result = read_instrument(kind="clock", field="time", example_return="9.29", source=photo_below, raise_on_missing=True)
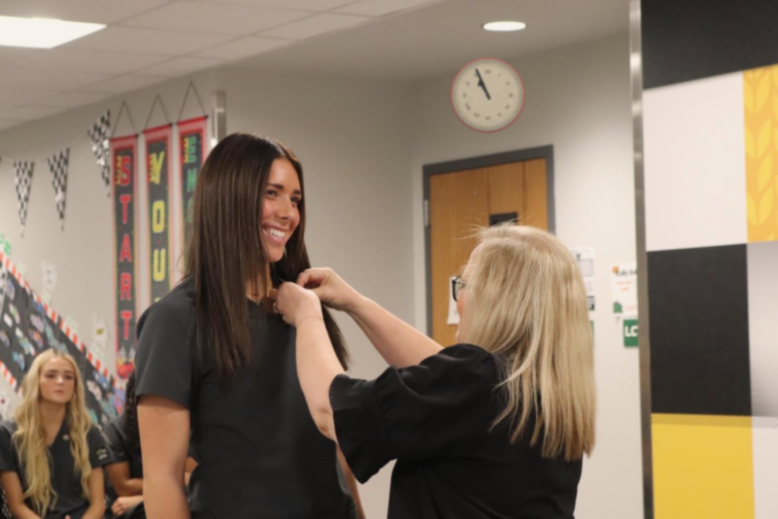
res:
10.56
